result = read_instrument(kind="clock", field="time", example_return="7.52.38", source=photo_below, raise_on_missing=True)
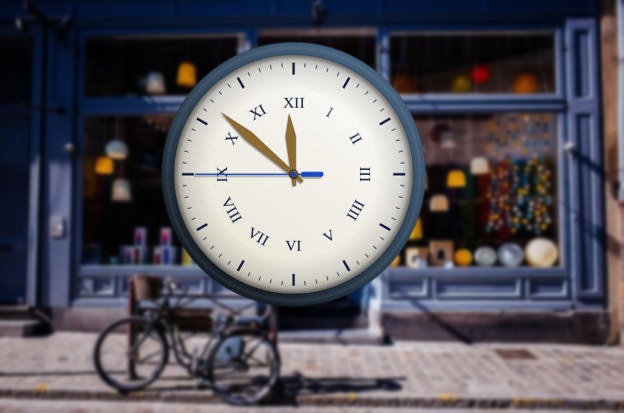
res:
11.51.45
